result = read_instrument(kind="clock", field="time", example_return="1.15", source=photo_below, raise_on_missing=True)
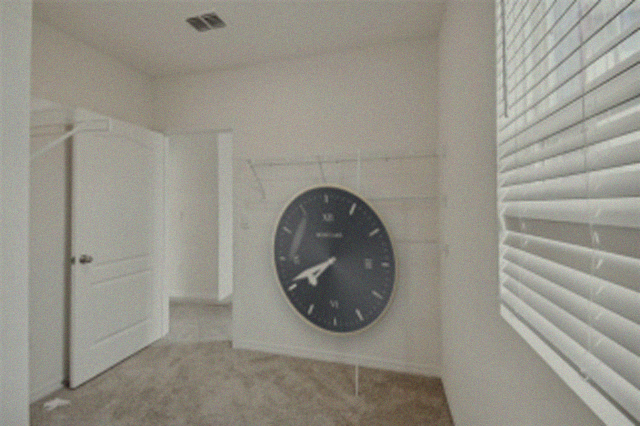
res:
7.41
